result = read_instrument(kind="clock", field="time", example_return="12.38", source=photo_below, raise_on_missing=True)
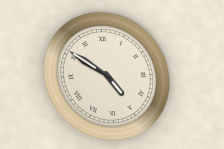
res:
4.51
